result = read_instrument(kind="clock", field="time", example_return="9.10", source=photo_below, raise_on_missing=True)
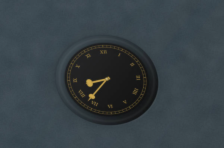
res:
8.37
